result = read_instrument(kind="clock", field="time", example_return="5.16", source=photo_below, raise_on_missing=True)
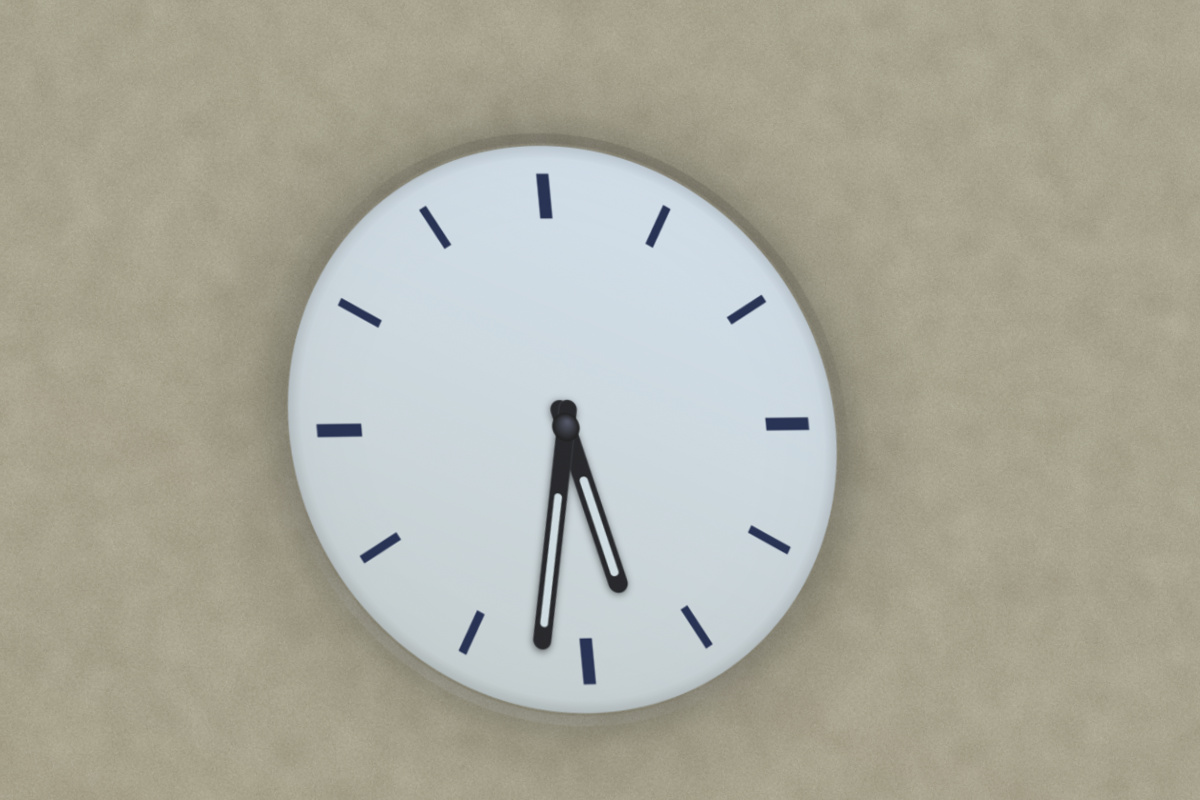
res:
5.32
